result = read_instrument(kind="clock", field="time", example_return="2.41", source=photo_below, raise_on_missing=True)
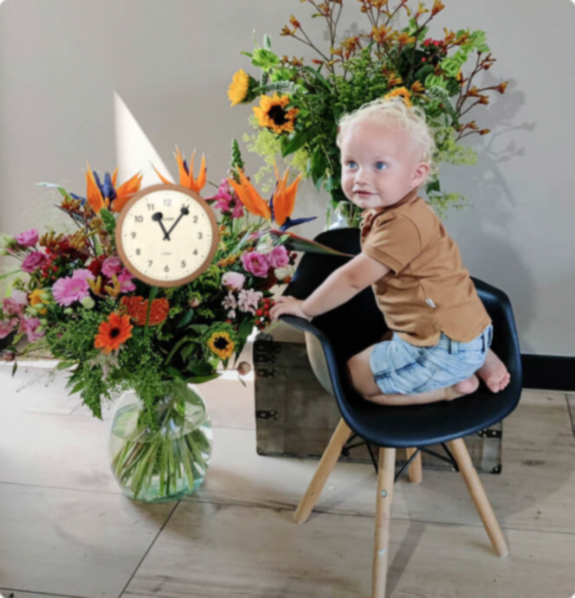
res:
11.06
